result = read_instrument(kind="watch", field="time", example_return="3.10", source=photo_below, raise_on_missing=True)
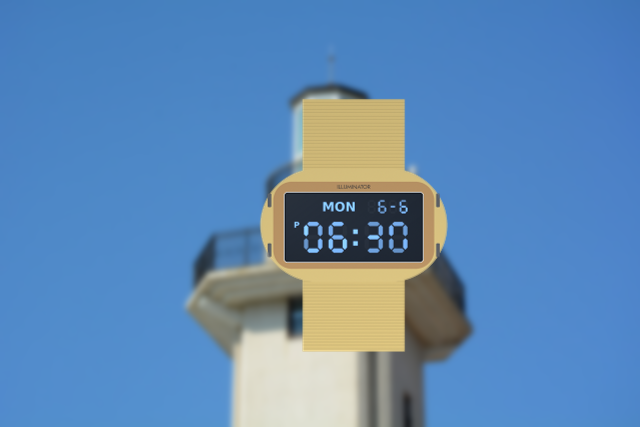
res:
6.30
